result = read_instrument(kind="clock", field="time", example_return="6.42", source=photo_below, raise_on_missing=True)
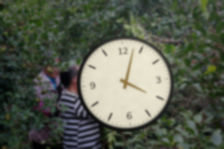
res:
4.03
